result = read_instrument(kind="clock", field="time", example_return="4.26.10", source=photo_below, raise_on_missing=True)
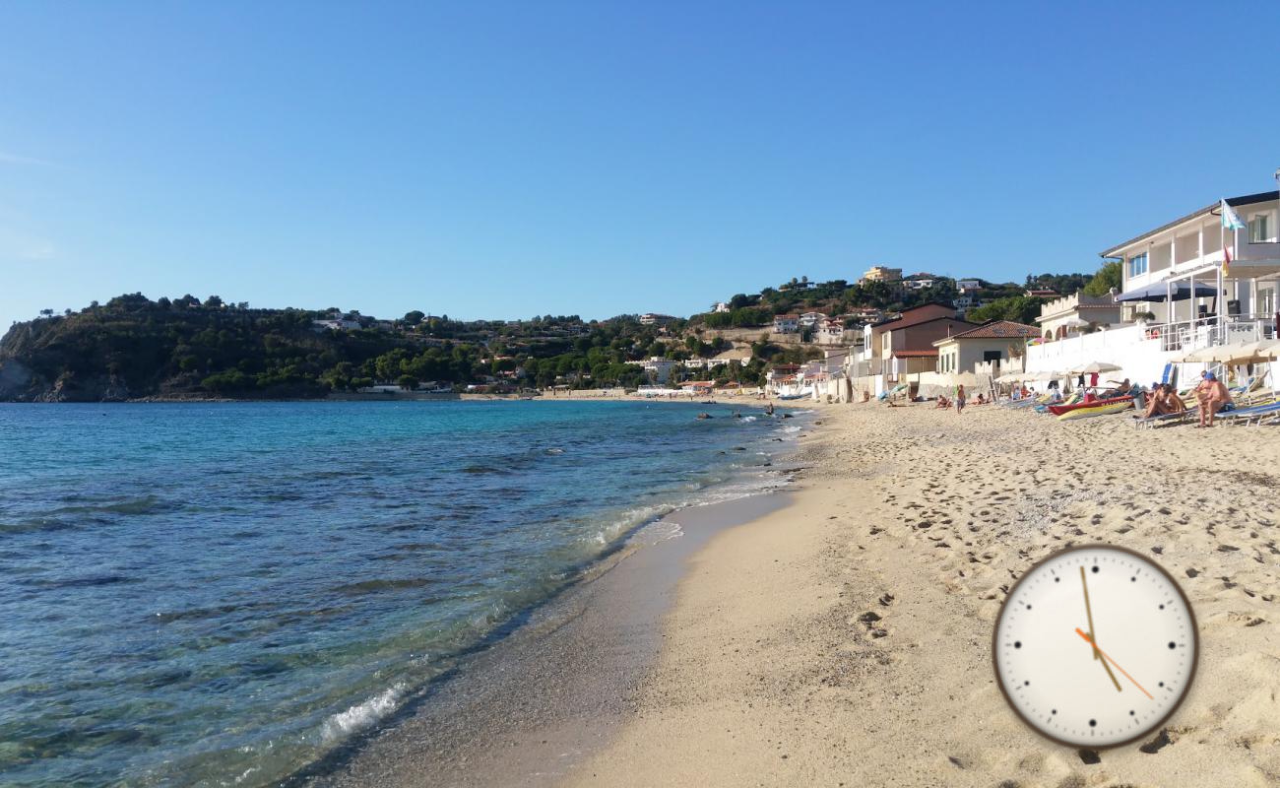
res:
4.58.22
